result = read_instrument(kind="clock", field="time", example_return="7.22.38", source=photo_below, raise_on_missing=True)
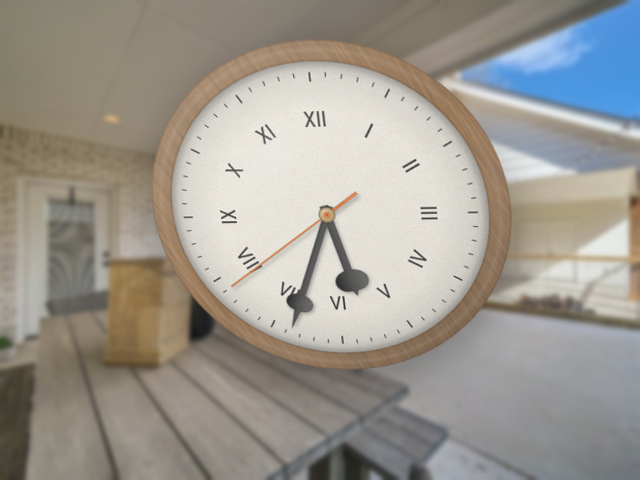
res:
5.33.39
